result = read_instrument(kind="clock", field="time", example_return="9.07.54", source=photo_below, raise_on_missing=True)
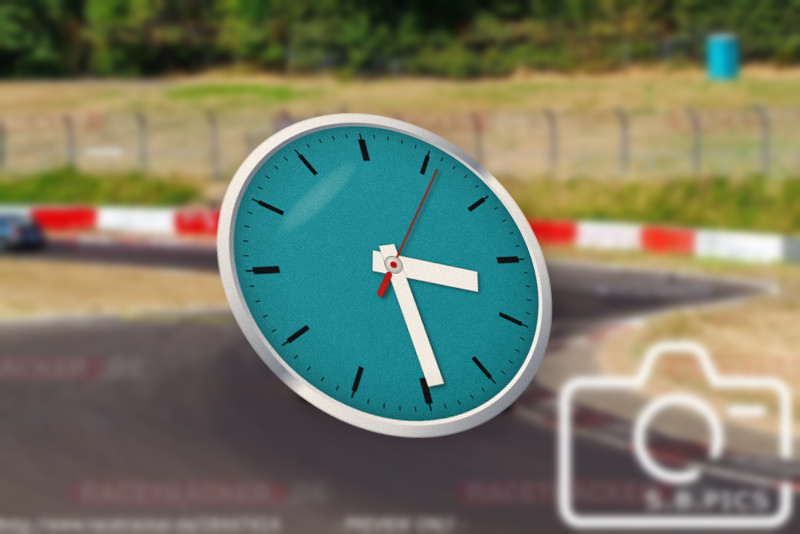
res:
3.29.06
